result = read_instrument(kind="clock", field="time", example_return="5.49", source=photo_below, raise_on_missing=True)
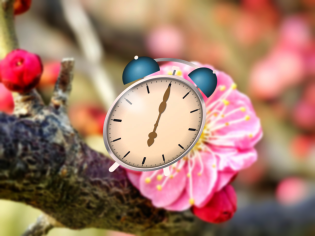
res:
6.00
